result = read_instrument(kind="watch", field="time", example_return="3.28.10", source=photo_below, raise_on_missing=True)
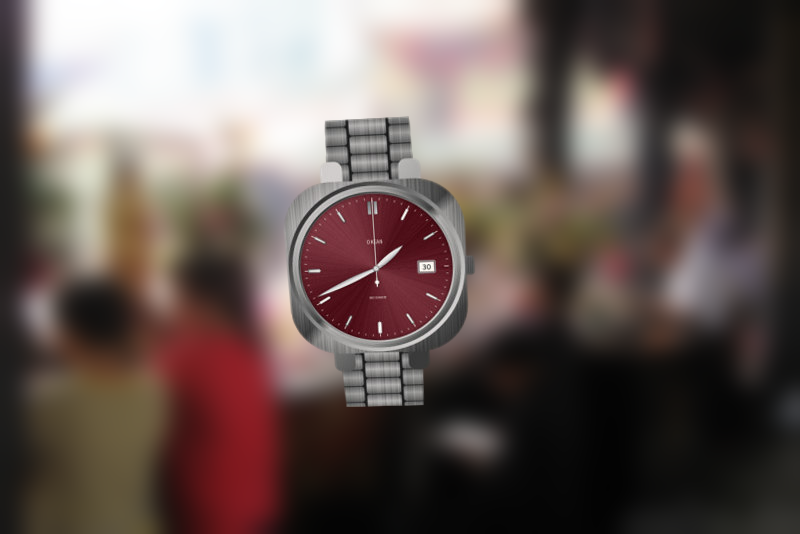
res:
1.41.00
